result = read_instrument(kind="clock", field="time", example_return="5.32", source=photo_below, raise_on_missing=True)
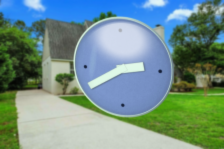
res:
2.40
